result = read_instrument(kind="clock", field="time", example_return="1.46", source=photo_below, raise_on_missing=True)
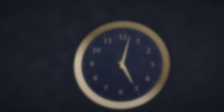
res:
5.02
